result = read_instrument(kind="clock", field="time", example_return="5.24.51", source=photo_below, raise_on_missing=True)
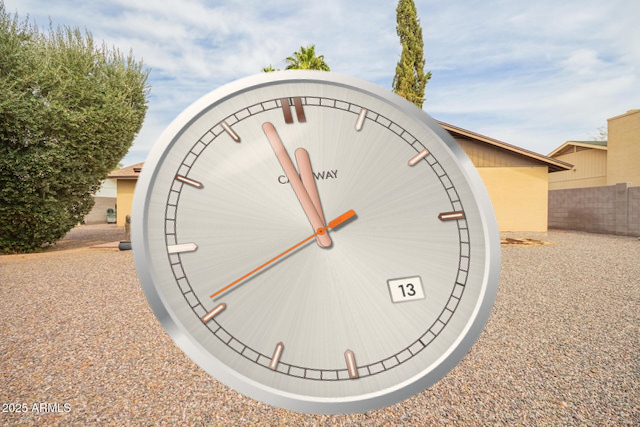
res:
11.57.41
